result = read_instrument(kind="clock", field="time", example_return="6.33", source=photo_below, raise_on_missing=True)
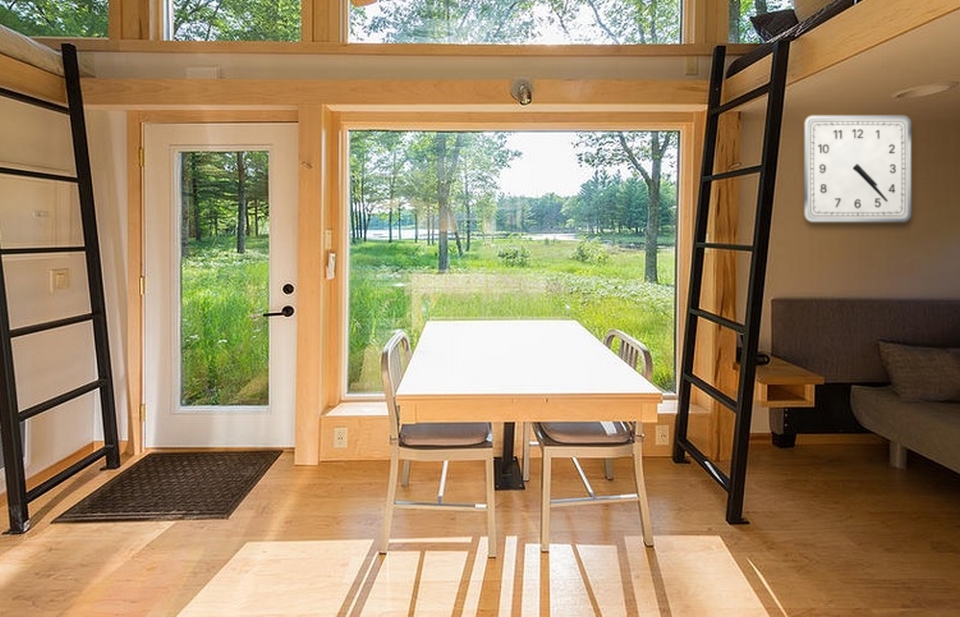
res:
4.23
